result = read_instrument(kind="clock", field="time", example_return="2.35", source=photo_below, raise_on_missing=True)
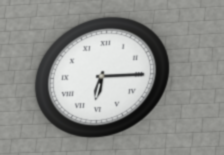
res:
6.15
